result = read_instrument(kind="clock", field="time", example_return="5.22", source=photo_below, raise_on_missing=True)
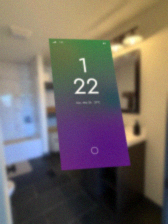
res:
1.22
